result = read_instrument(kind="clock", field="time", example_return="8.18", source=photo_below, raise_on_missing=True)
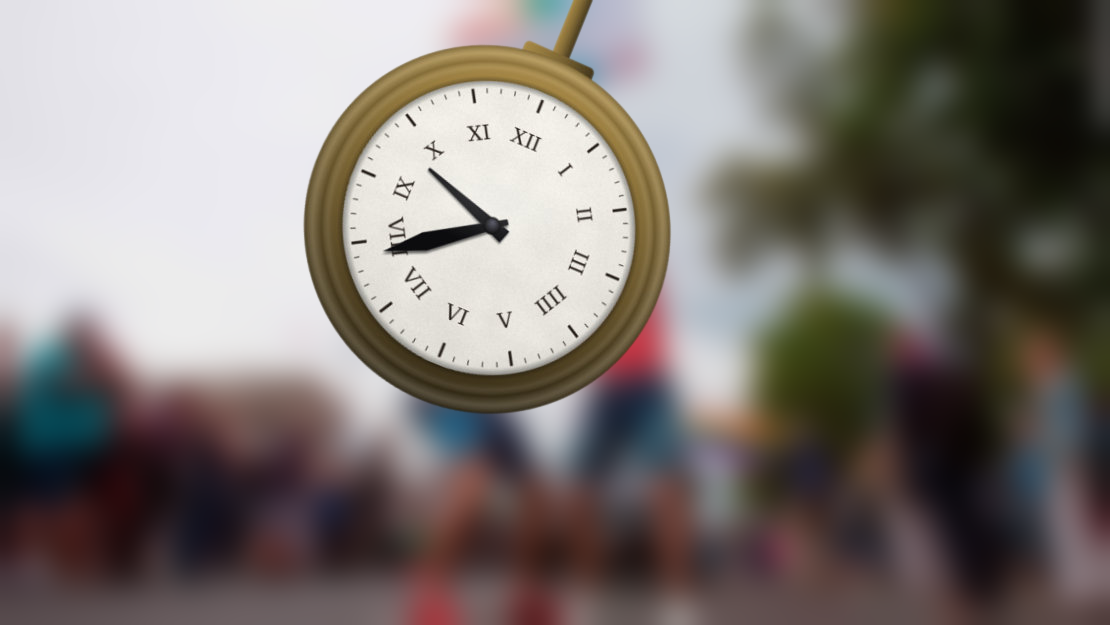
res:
9.39
